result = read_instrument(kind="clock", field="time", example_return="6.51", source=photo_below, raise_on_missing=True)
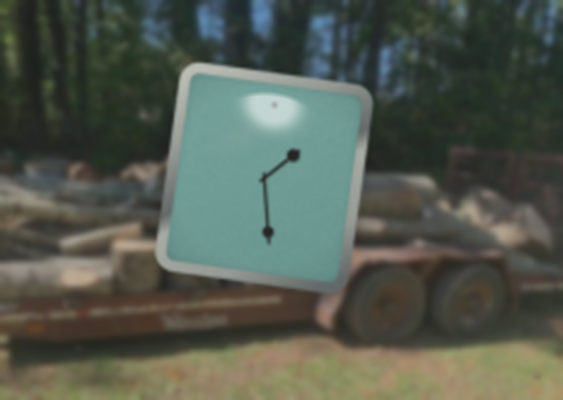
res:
1.28
